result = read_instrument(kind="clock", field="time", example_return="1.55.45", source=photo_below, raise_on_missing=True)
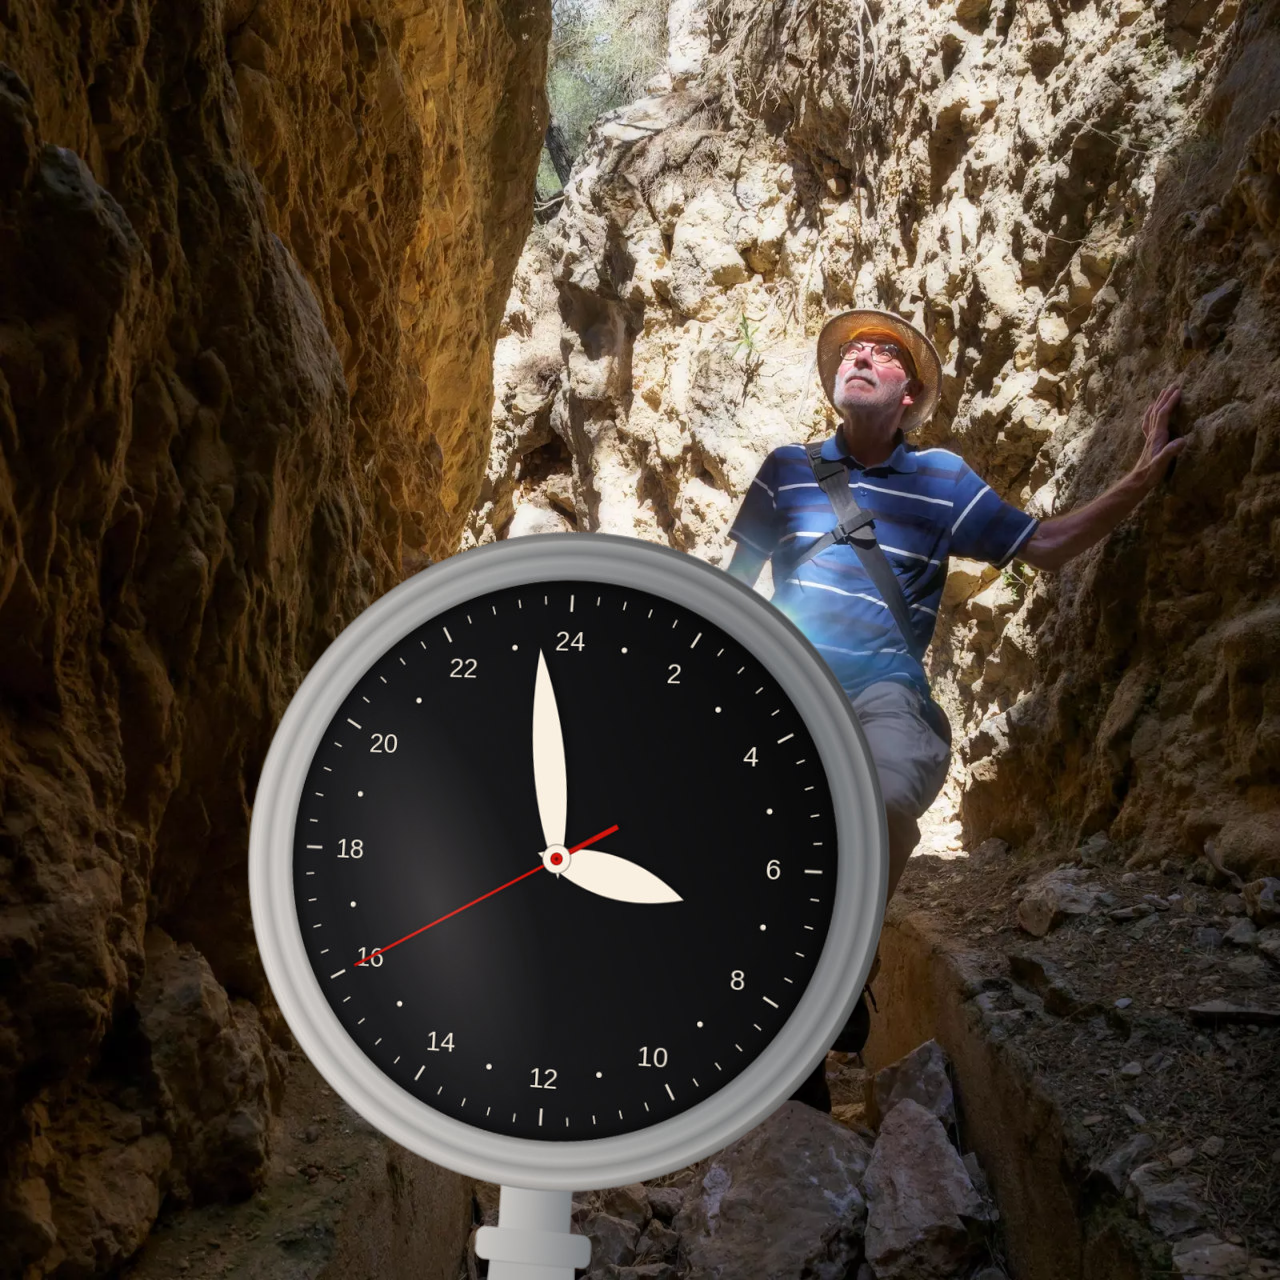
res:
6.58.40
